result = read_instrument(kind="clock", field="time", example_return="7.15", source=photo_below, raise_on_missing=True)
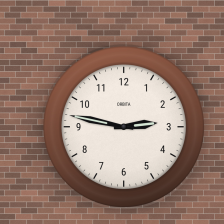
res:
2.47
